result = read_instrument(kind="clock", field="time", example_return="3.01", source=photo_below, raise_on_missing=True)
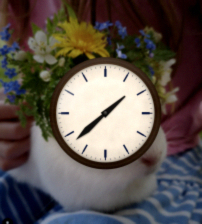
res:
1.38
